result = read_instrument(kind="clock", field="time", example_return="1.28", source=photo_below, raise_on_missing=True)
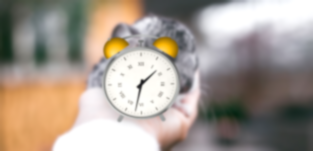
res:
1.32
